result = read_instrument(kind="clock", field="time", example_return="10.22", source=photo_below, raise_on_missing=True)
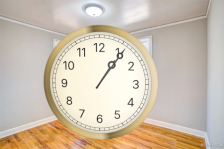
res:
1.06
